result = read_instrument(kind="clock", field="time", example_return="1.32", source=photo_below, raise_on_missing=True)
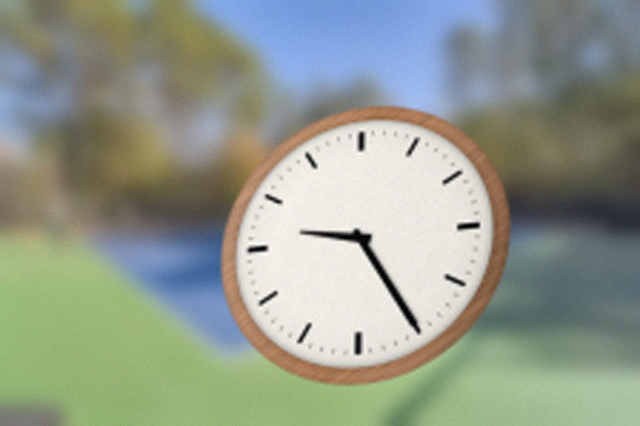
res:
9.25
